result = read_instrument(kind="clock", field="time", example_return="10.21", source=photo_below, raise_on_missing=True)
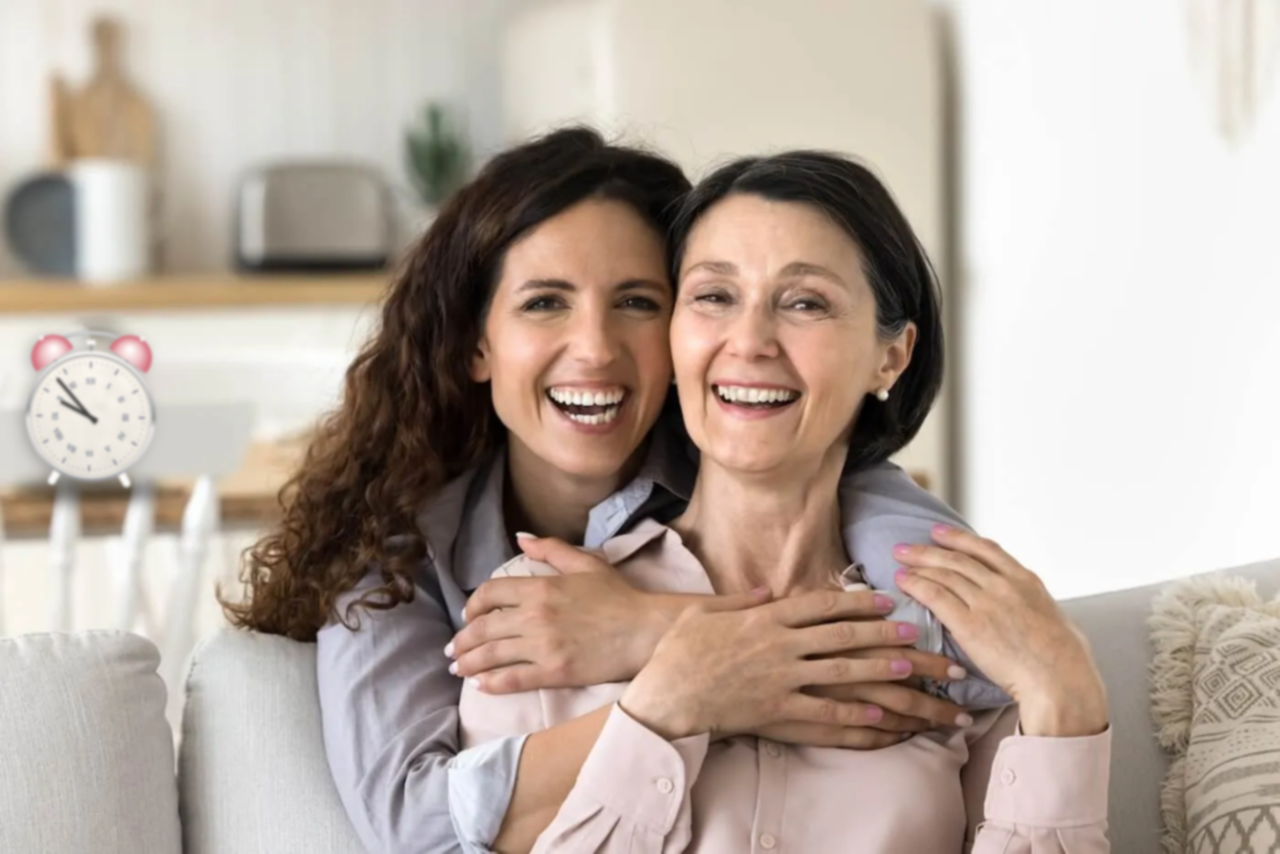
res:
9.53
